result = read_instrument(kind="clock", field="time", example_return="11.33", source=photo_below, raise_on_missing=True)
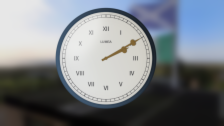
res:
2.10
